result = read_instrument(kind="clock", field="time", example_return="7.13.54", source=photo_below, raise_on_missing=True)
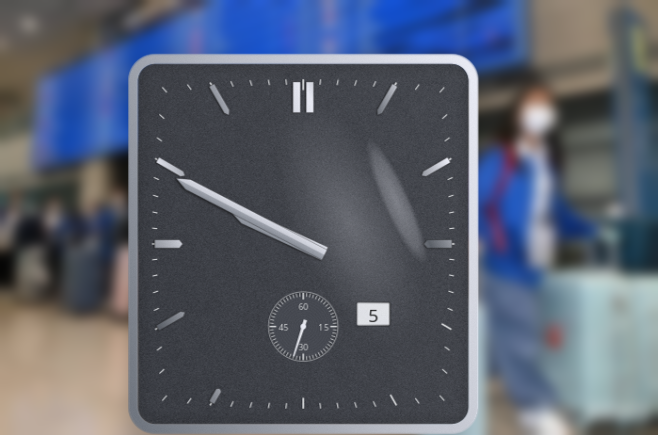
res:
9.49.33
